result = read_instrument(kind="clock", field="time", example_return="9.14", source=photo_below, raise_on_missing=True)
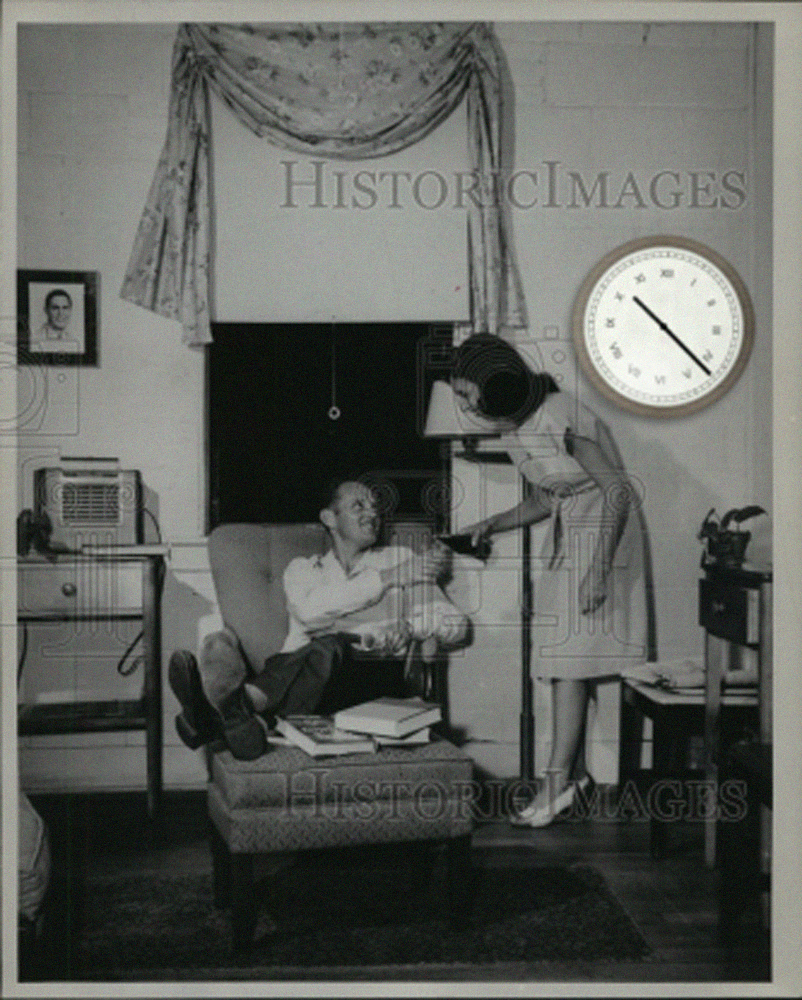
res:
10.22
